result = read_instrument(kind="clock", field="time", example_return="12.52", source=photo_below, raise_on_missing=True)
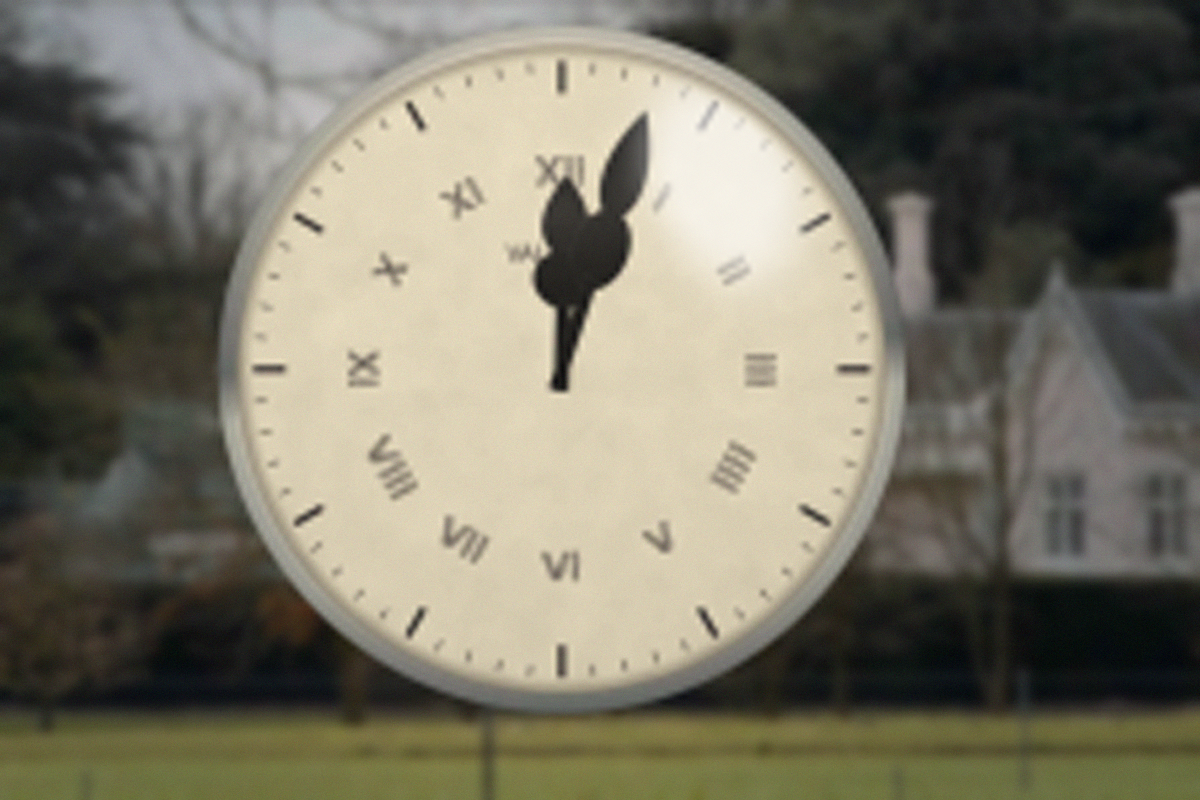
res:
12.03
